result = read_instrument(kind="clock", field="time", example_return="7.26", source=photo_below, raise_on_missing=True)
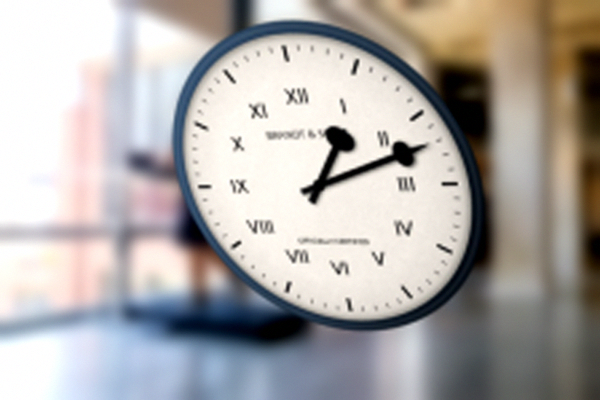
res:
1.12
